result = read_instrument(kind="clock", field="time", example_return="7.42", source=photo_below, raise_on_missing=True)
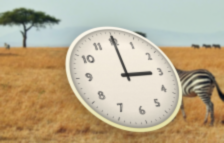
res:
3.00
